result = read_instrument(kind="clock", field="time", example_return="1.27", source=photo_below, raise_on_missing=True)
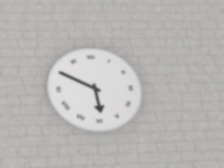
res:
5.50
